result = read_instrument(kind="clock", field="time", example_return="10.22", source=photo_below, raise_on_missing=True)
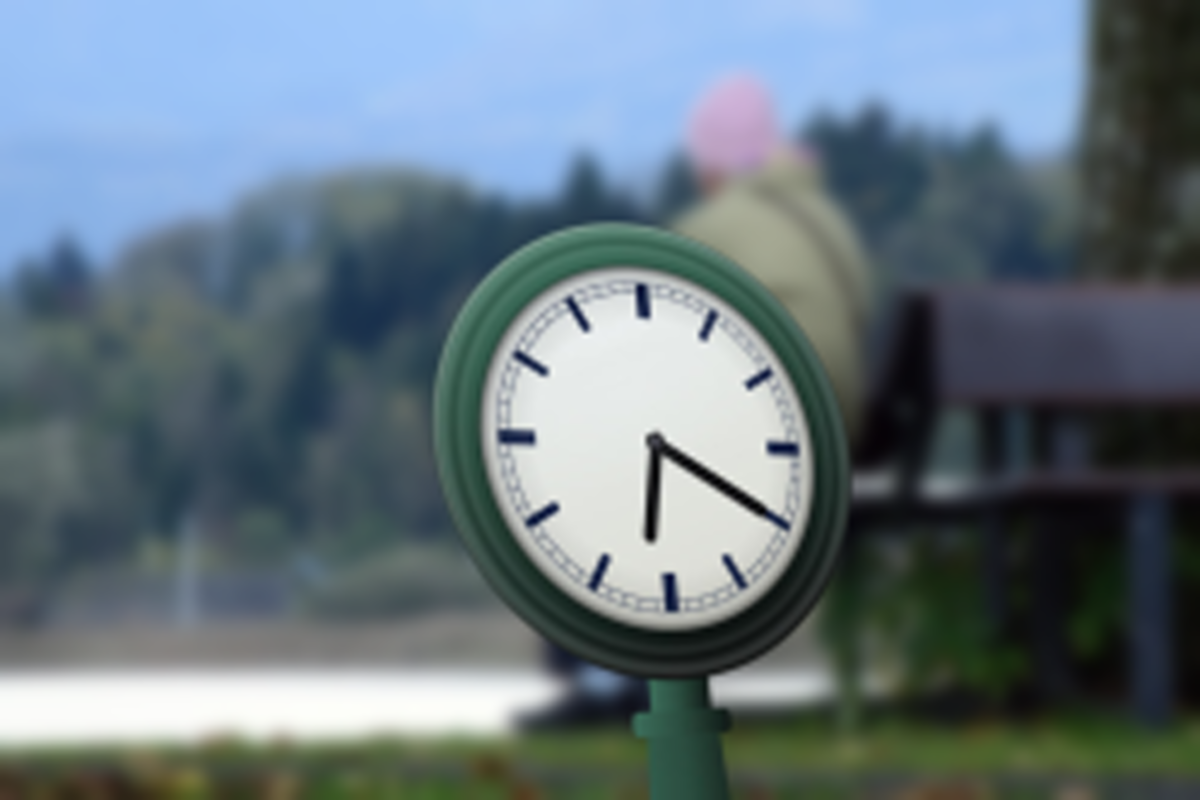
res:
6.20
